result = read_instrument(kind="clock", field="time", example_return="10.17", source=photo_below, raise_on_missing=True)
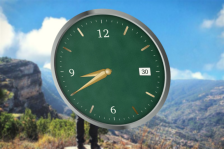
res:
8.40
